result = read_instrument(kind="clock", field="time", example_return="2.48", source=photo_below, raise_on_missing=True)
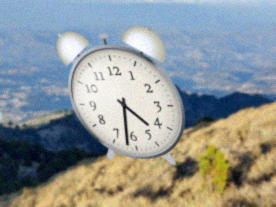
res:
4.32
